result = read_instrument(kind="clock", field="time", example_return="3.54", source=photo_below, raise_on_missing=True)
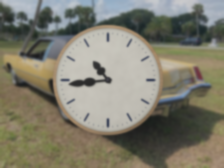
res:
10.44
